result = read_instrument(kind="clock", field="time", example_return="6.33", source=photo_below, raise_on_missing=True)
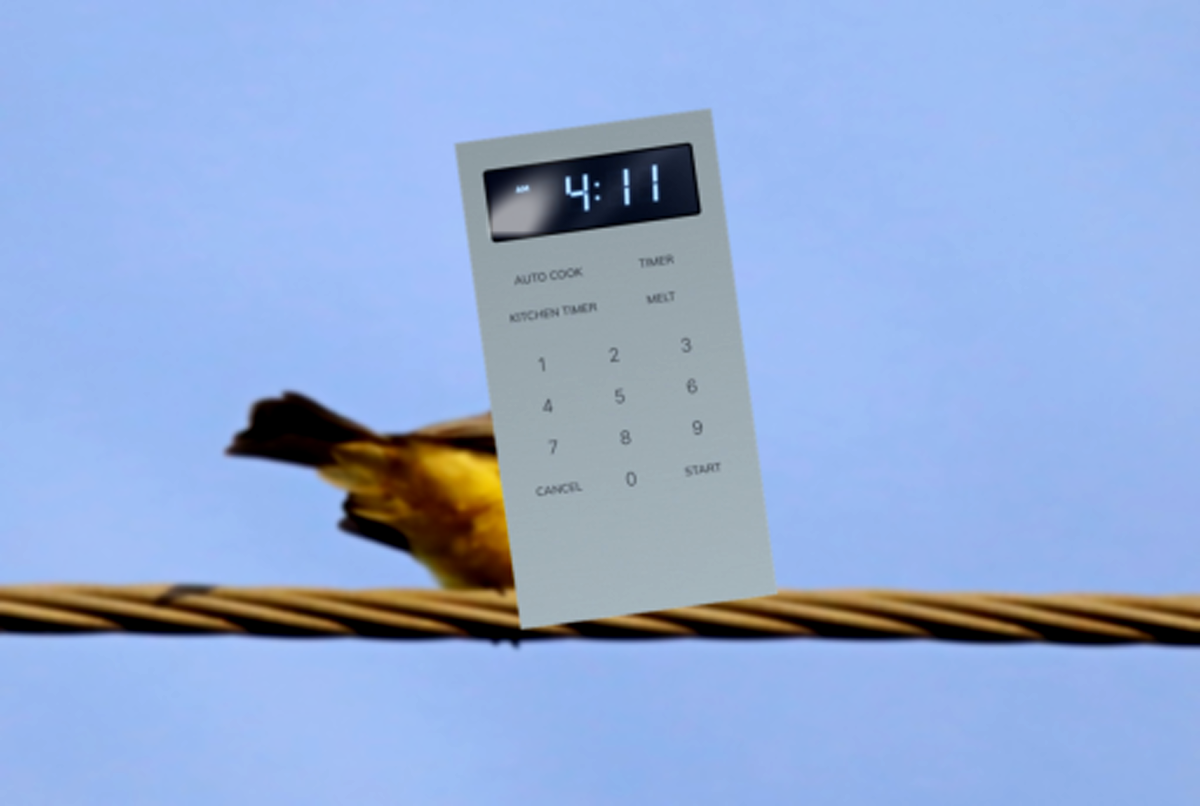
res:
4.11
